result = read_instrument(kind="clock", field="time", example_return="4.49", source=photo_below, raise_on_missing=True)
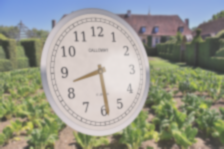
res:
8.29
